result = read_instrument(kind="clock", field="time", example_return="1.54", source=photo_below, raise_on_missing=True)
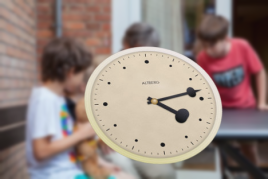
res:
4.13
